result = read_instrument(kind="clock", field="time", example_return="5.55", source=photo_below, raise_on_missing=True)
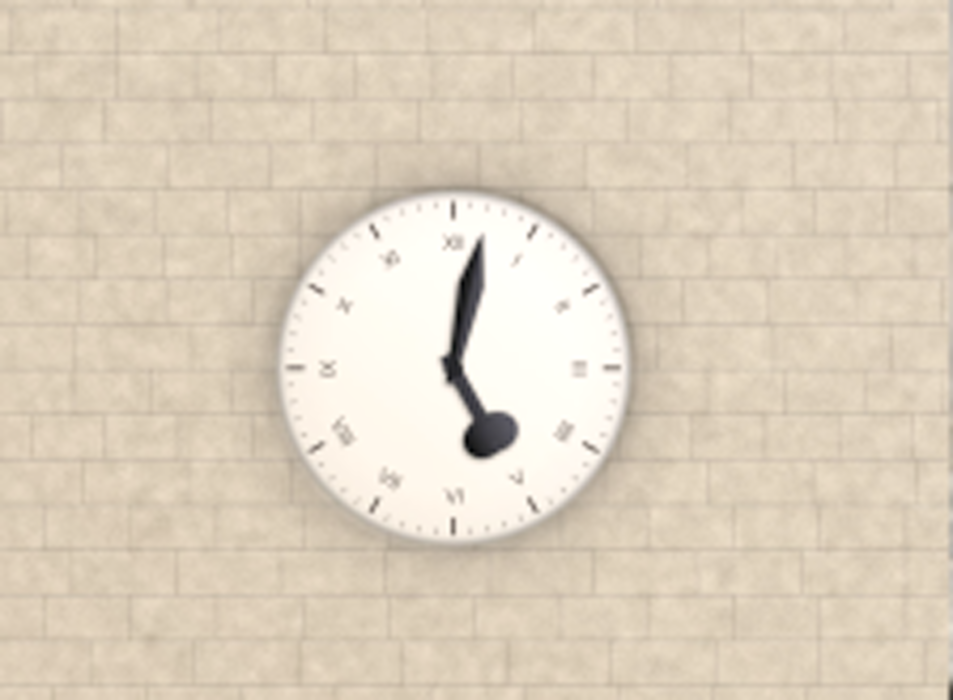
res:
5.02
